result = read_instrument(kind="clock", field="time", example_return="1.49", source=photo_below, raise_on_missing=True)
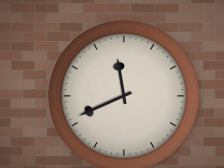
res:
11.41
